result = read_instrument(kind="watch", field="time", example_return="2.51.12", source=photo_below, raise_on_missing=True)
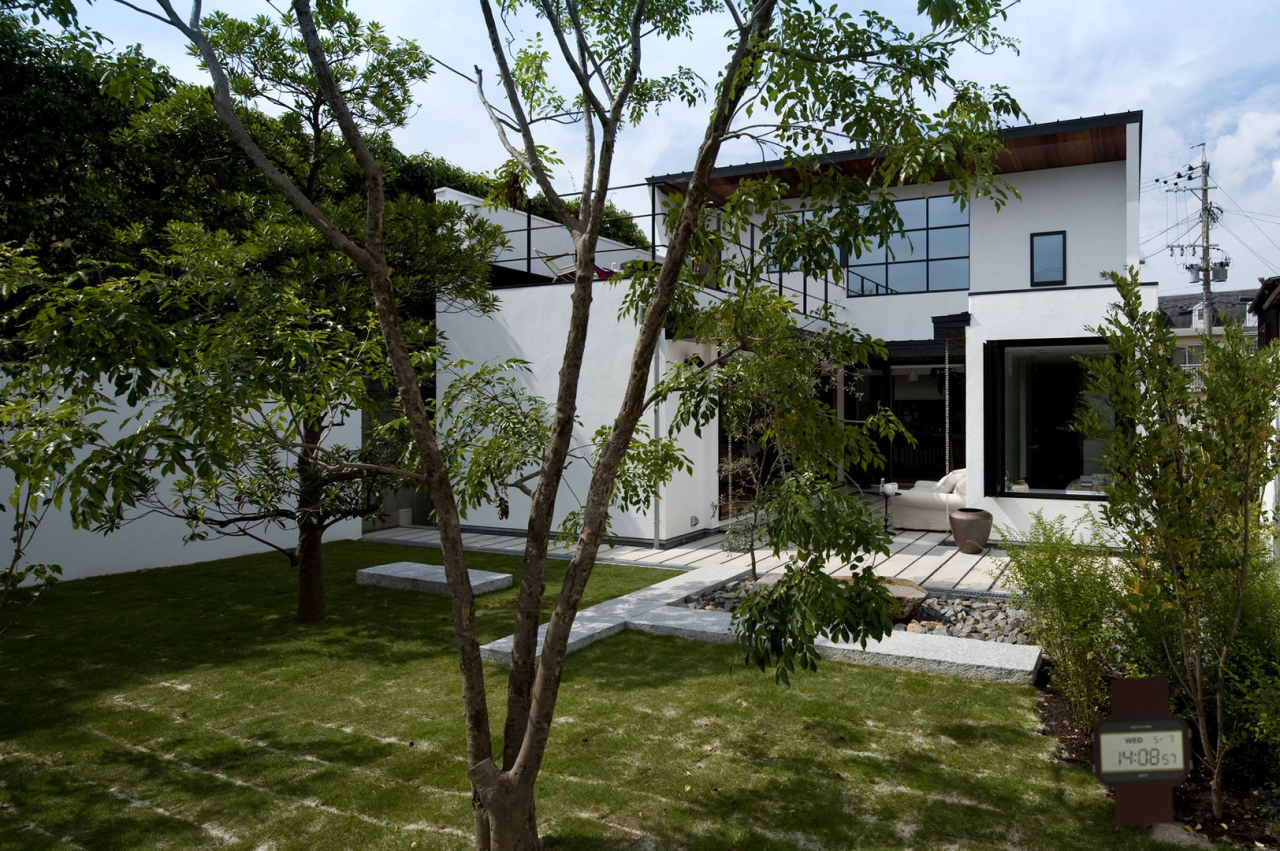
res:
14.08.57
